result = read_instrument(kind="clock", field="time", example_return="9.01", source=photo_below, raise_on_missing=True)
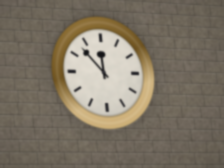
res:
11.53
